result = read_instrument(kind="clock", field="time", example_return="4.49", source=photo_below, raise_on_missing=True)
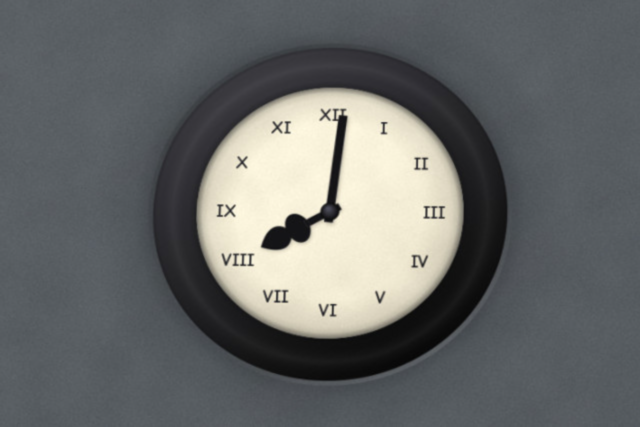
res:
8.01
